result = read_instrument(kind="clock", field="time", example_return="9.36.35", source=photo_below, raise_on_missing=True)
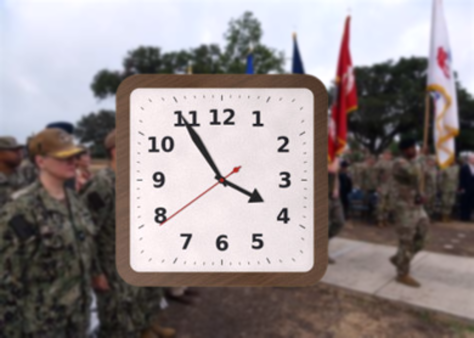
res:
3.54.39
